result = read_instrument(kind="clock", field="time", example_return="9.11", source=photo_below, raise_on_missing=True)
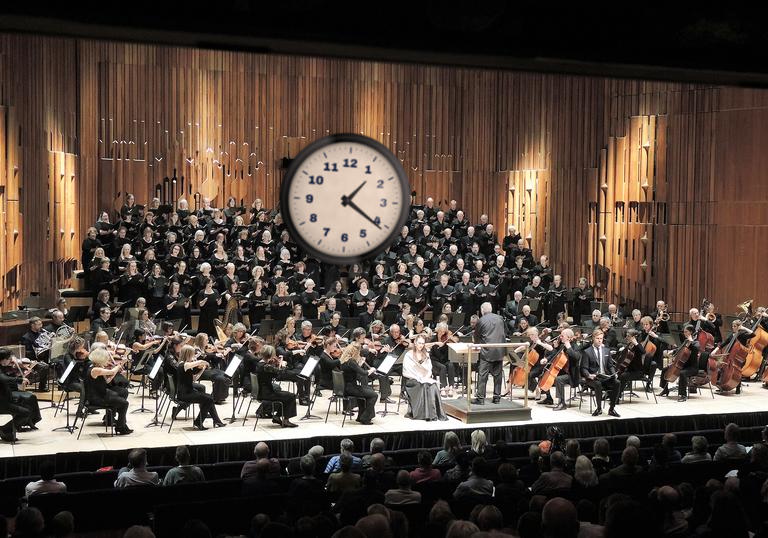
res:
1.21
